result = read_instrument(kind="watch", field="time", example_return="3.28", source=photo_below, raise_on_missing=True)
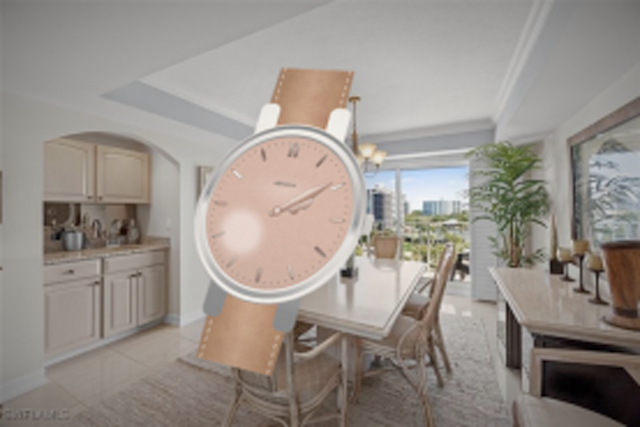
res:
2.09
